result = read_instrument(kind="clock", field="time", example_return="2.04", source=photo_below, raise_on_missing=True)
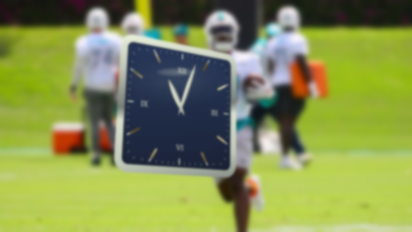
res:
11.03
